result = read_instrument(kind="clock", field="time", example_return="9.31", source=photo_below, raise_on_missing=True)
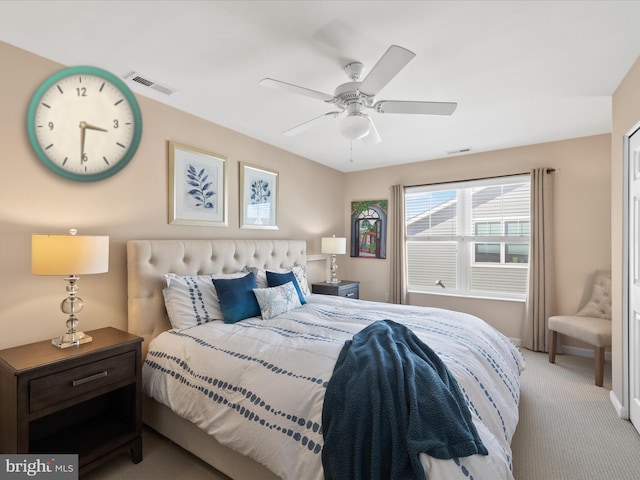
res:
3.31
